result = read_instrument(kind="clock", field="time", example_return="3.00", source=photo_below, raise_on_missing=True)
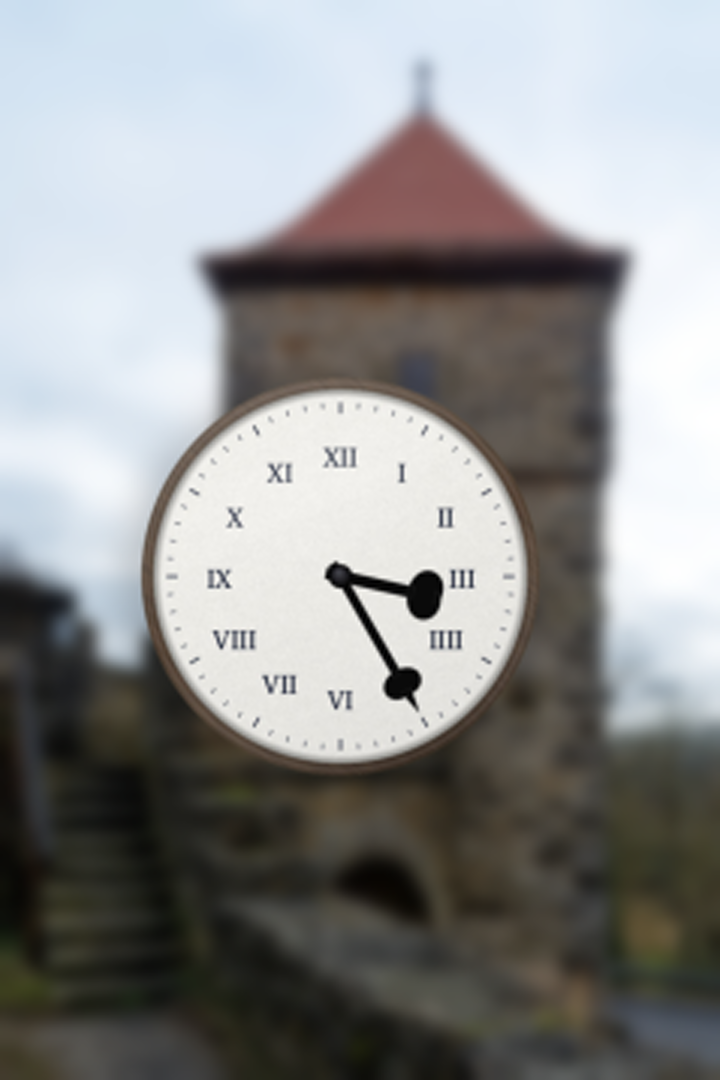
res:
3.25
